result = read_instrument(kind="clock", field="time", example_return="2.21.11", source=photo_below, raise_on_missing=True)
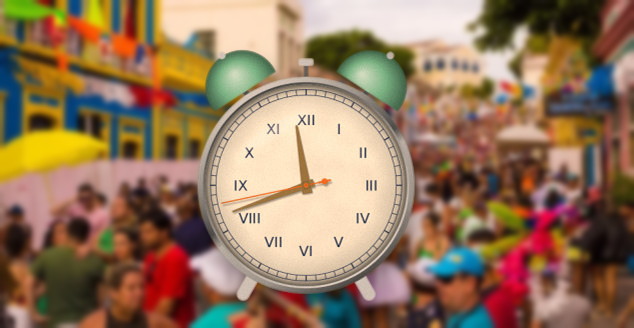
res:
11.41.43
